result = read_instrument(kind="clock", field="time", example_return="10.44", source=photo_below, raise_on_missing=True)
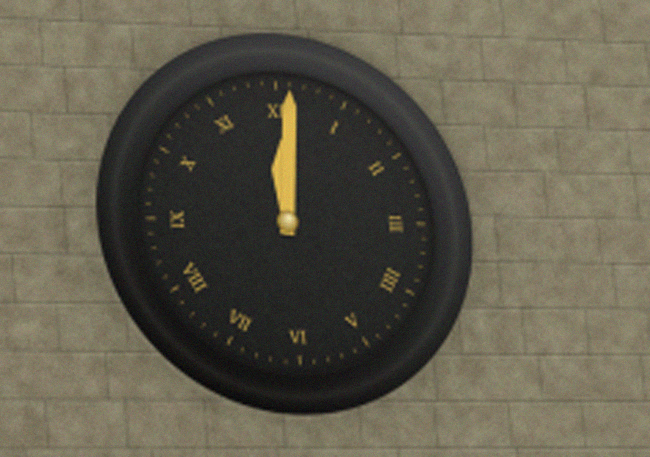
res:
12.01
